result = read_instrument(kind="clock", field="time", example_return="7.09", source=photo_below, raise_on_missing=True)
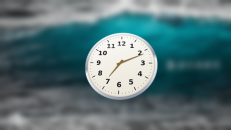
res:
7.11
